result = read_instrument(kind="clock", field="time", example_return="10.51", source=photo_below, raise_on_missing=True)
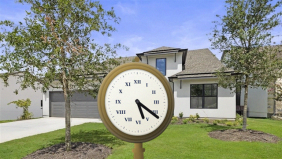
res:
5.21
